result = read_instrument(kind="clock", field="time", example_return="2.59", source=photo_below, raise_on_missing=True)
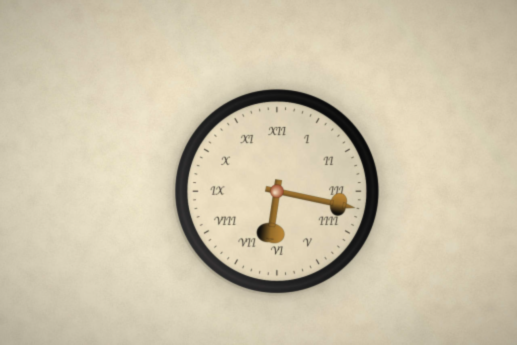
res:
6.17
